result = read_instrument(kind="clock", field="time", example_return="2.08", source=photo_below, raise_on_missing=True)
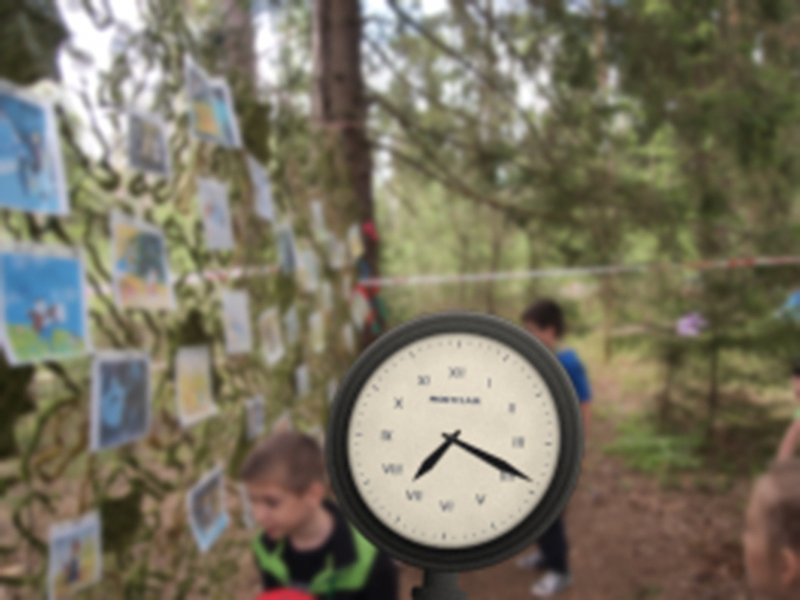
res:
7.19
